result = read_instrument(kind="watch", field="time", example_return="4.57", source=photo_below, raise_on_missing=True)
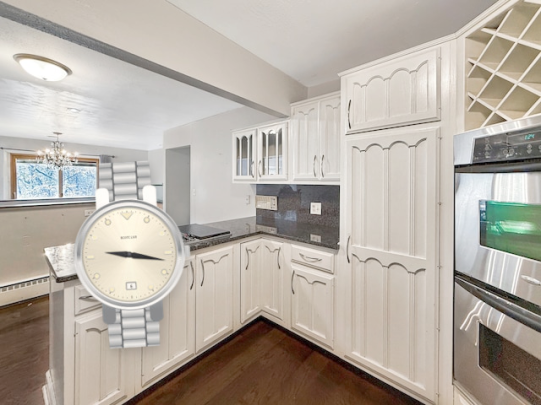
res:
9.17
